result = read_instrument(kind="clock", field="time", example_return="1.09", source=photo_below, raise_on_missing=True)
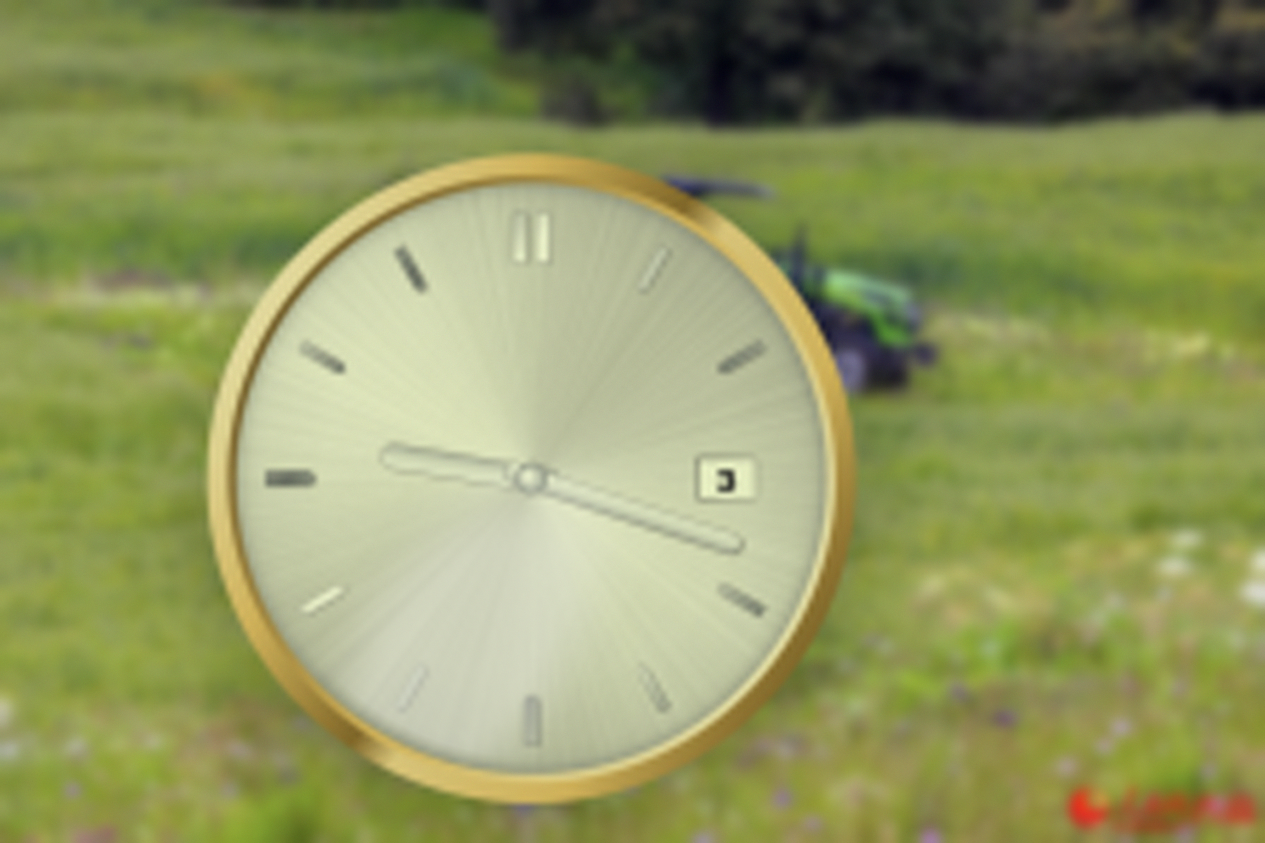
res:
9.18
